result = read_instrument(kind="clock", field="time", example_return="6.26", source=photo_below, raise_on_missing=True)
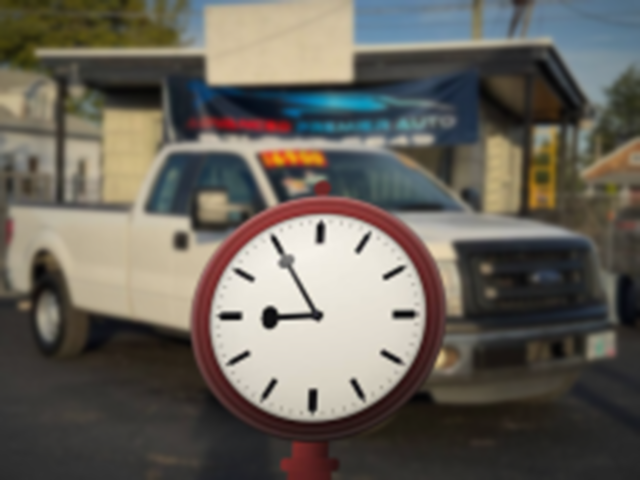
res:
8.55
